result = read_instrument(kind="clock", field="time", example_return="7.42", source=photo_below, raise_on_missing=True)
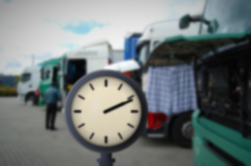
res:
2.11
